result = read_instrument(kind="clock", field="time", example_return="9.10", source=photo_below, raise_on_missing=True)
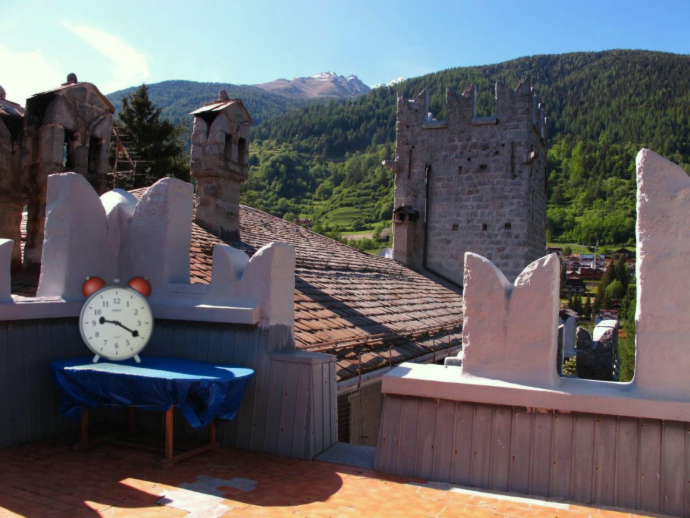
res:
9.20
